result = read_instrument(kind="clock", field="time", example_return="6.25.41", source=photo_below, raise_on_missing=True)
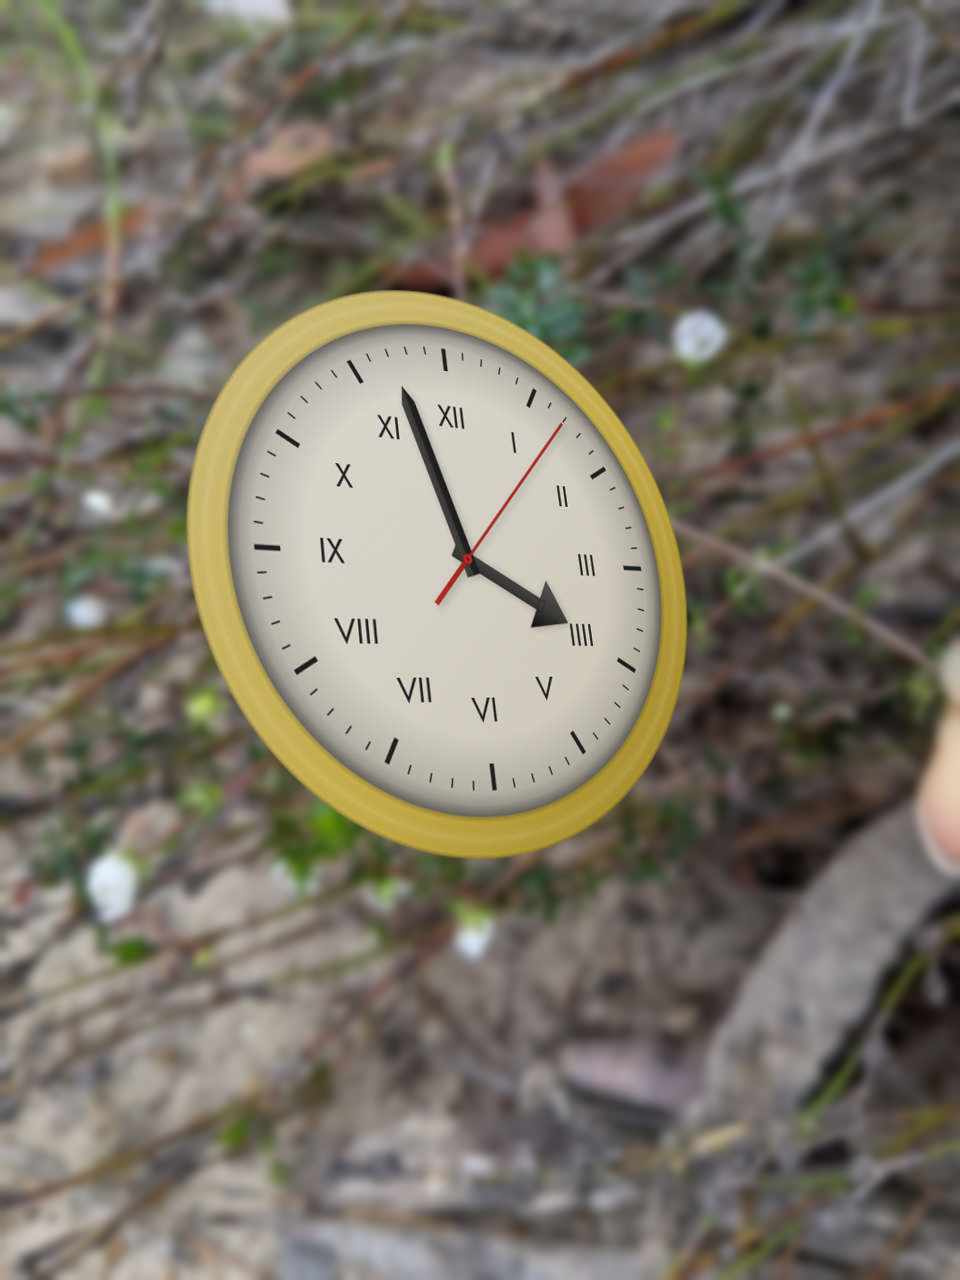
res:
3.57.07
